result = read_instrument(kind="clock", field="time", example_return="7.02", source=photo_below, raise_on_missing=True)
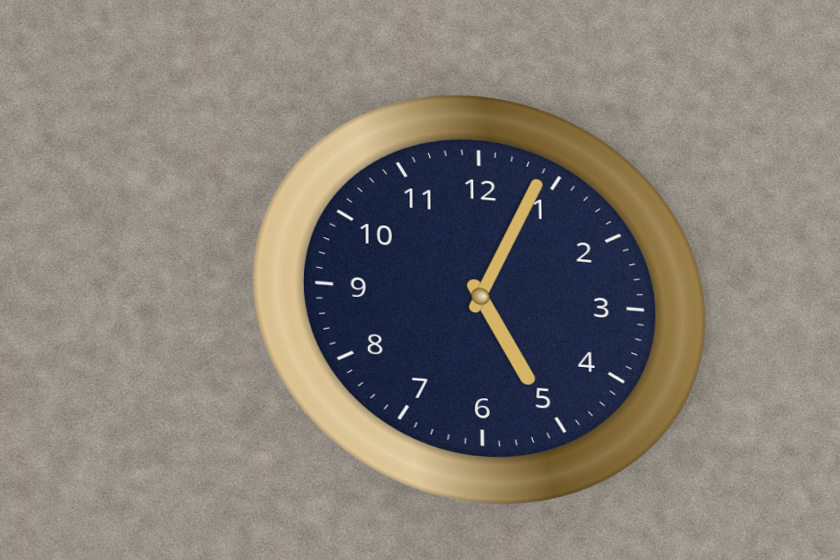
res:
5.04
